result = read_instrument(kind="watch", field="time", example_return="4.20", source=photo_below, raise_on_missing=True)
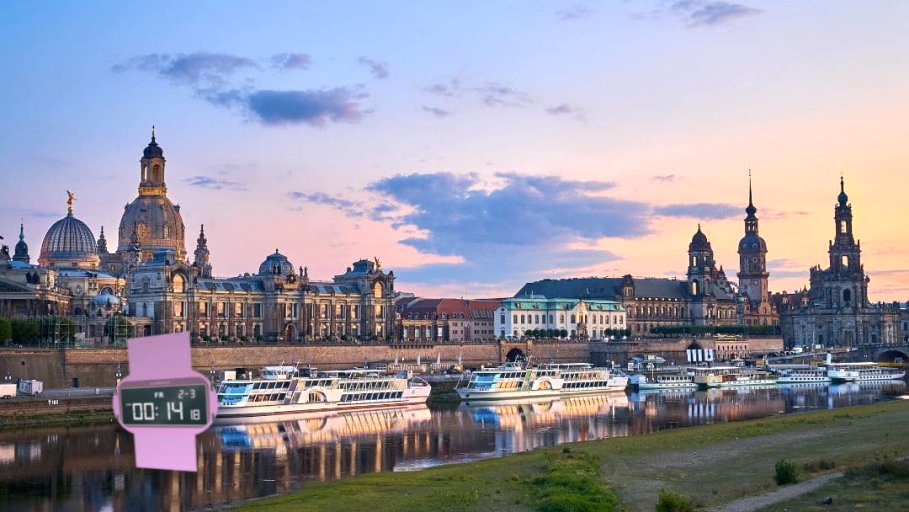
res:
0.14
